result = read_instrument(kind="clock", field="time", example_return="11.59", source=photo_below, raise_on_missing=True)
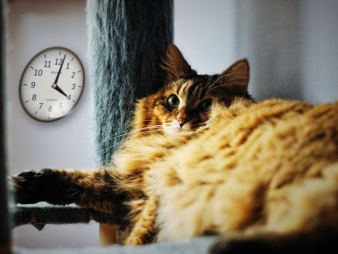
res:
4.02
